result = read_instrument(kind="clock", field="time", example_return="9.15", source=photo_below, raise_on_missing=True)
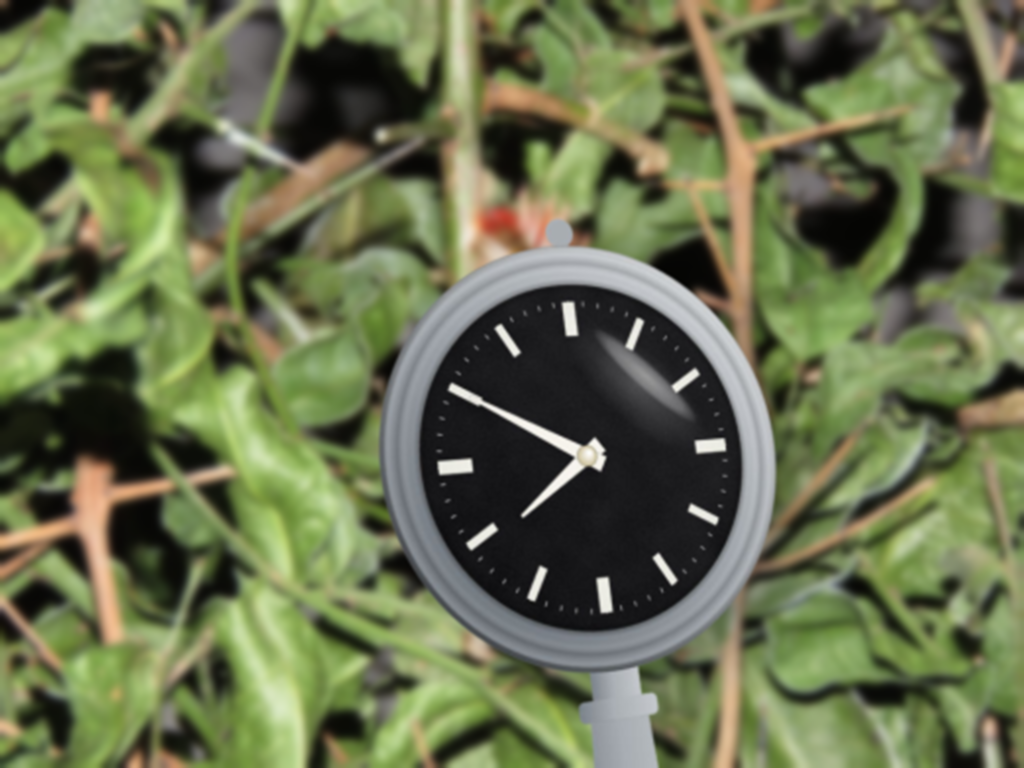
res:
7.50
